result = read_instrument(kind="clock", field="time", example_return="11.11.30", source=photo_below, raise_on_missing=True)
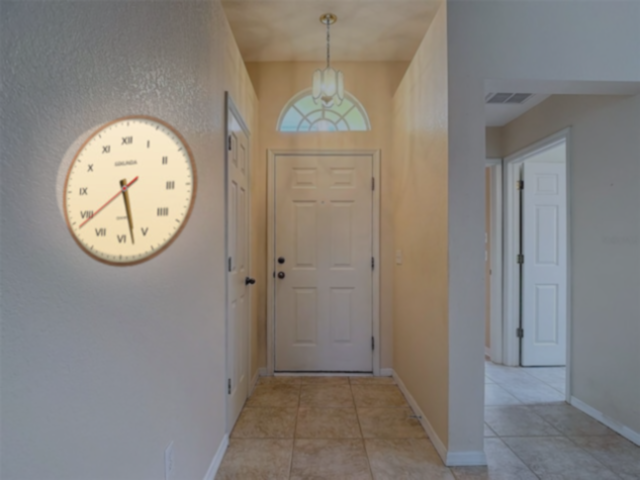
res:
5.27.39
